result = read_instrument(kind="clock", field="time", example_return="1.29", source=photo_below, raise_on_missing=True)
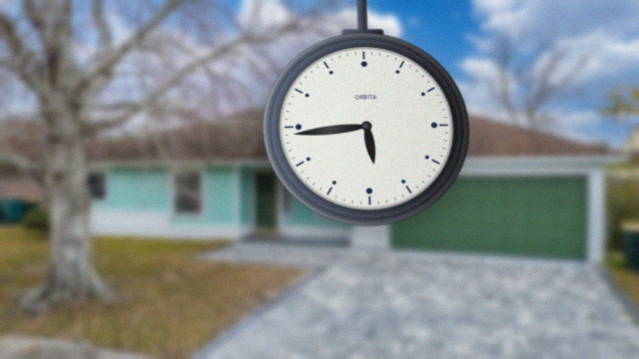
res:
5.44
